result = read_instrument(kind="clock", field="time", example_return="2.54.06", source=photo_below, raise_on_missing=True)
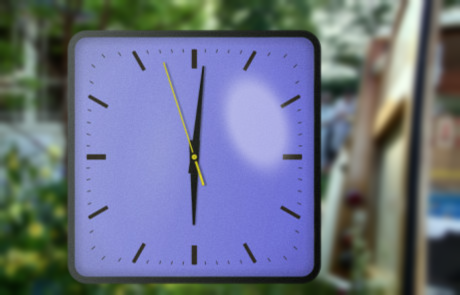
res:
6.00.57
